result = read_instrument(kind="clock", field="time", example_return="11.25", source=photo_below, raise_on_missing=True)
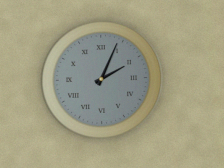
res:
2.04
